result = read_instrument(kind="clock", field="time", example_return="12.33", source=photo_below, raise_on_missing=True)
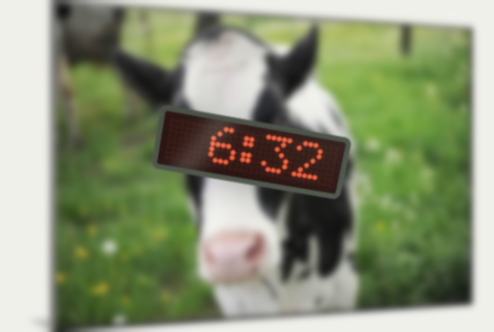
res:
6.32
